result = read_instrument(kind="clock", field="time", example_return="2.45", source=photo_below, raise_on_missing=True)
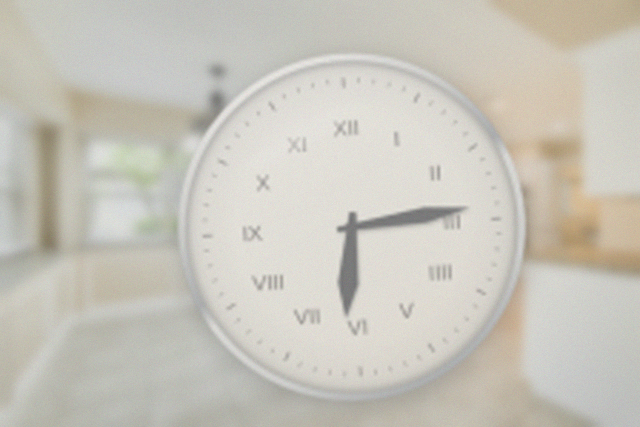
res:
6.14
